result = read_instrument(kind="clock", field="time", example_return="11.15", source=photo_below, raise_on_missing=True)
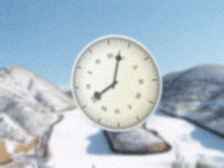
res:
8.03
